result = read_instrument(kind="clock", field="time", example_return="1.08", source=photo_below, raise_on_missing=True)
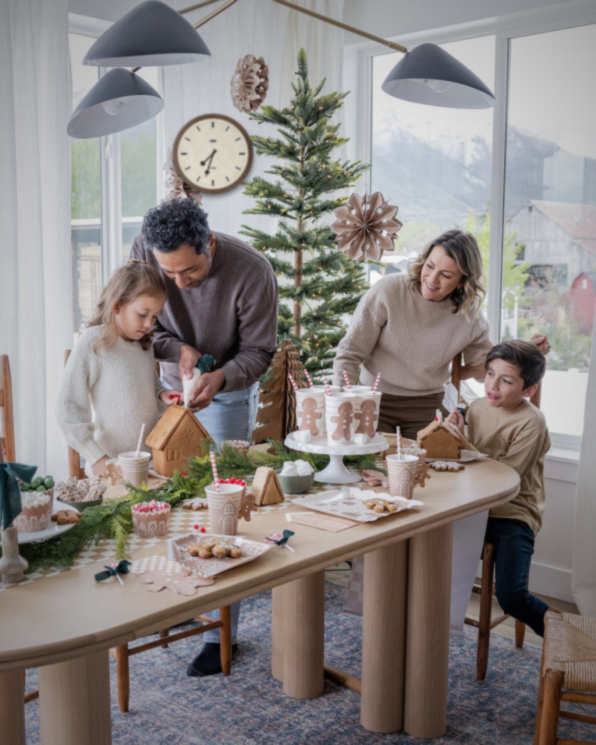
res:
7.33
